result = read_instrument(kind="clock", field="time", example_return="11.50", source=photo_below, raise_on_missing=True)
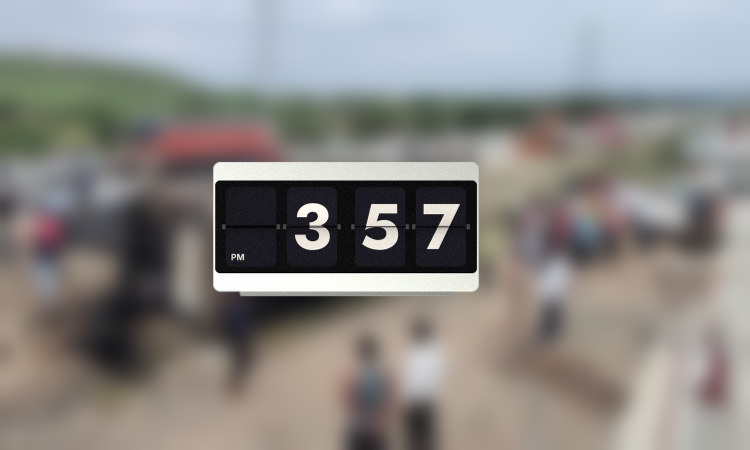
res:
3.57
